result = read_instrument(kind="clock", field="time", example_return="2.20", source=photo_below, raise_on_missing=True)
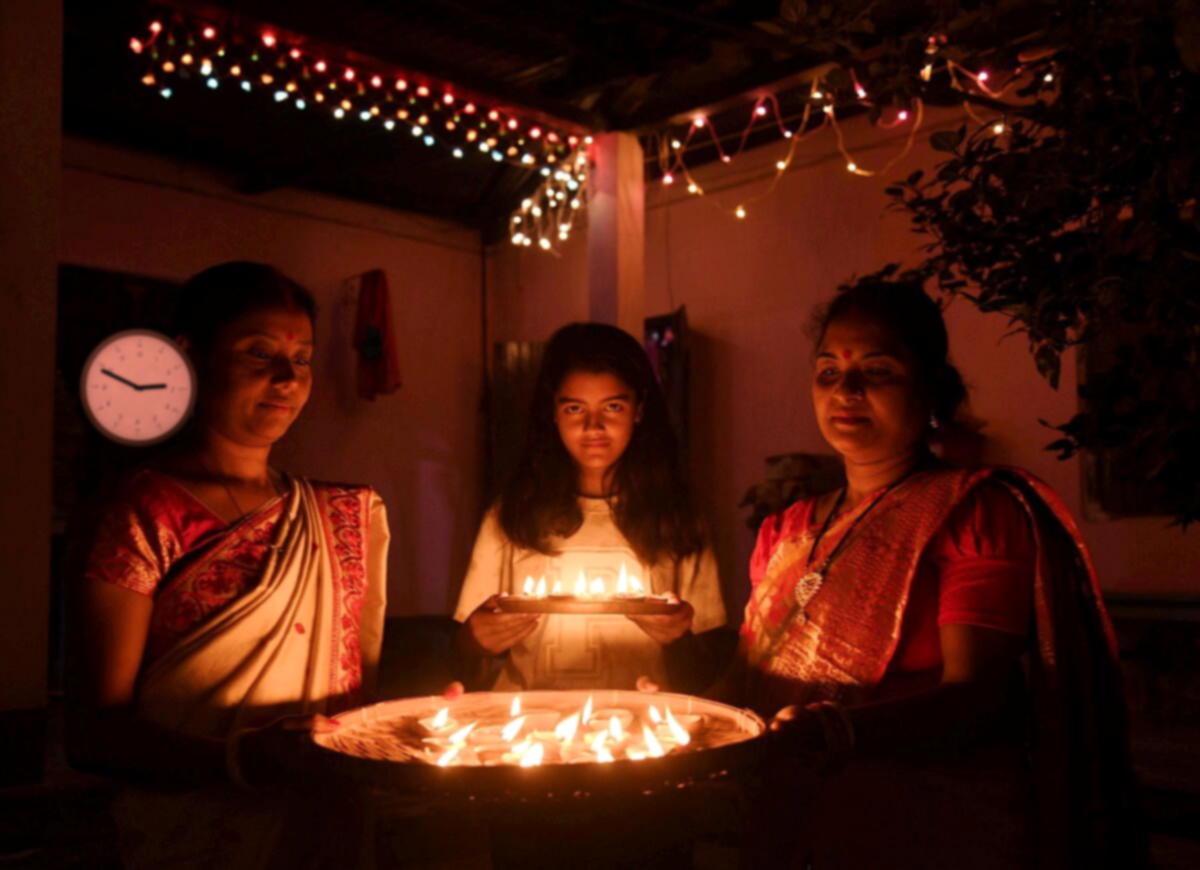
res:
2.49
